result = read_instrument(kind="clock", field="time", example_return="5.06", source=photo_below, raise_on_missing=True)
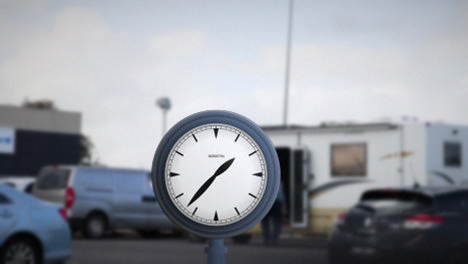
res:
1.37
